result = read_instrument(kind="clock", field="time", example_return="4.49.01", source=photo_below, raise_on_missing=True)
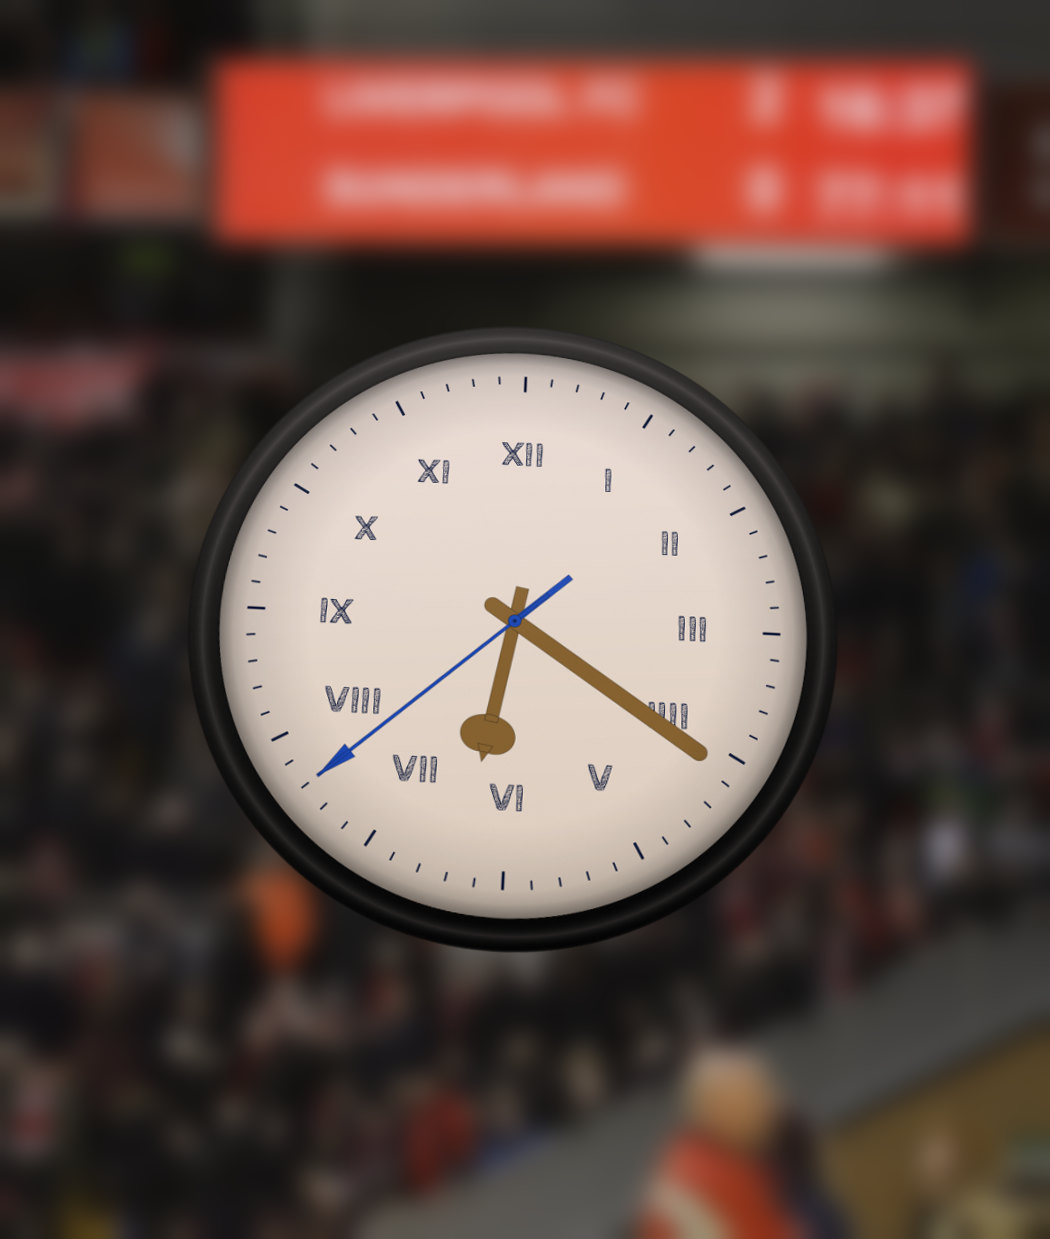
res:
6.20.38
